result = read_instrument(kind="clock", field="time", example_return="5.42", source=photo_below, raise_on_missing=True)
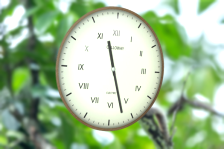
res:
11.27
